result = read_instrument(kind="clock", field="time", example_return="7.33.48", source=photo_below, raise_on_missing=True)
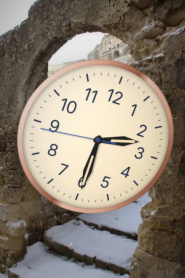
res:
2.29.44
